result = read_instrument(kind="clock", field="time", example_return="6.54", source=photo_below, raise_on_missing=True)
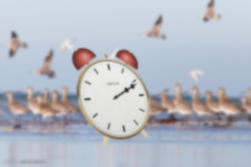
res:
2.11
